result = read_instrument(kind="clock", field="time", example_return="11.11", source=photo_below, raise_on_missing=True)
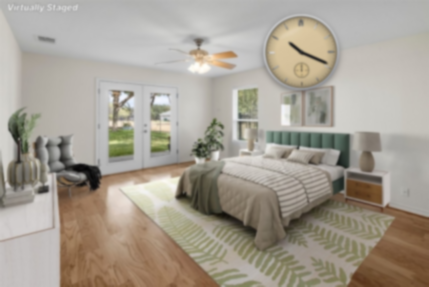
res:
10.19
